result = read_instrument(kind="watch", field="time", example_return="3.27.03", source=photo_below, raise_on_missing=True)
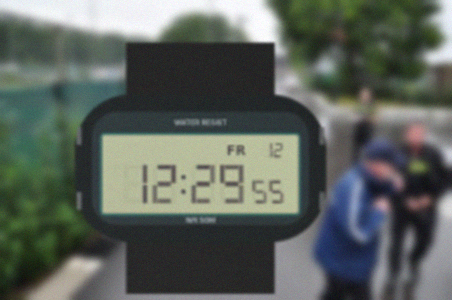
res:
12.29.55
